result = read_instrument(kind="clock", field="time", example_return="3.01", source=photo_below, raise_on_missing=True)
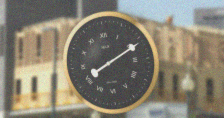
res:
8.11
